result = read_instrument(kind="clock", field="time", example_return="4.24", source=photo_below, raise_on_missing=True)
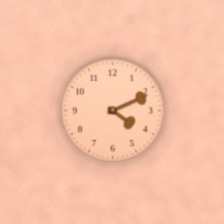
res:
4.11
